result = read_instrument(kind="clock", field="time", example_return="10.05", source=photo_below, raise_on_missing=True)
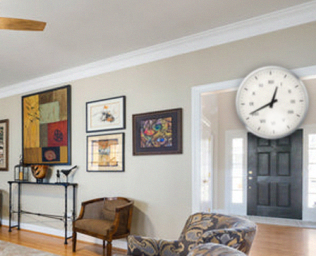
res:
12.41
